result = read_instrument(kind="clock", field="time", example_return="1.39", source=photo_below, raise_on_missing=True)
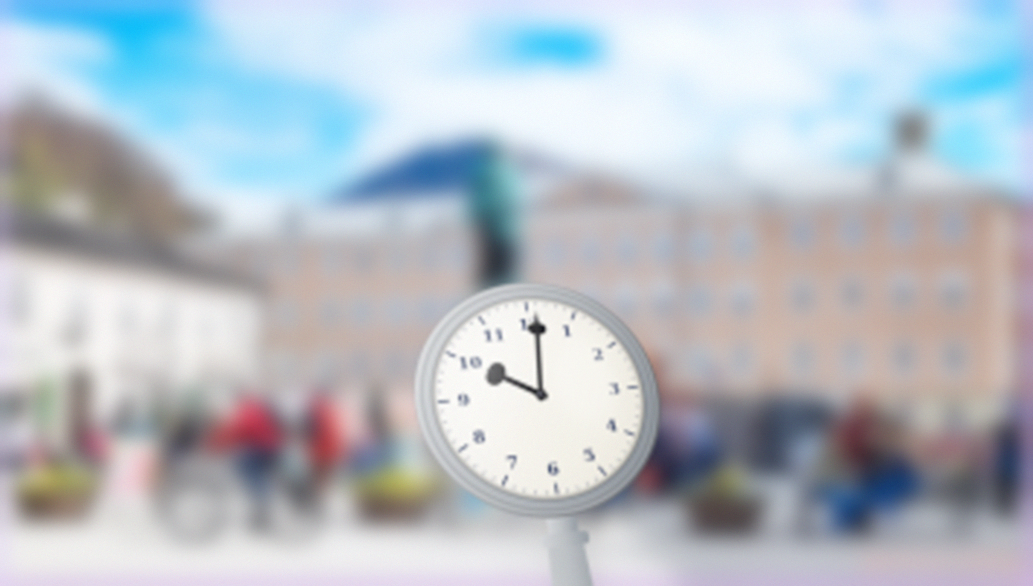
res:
10.01
